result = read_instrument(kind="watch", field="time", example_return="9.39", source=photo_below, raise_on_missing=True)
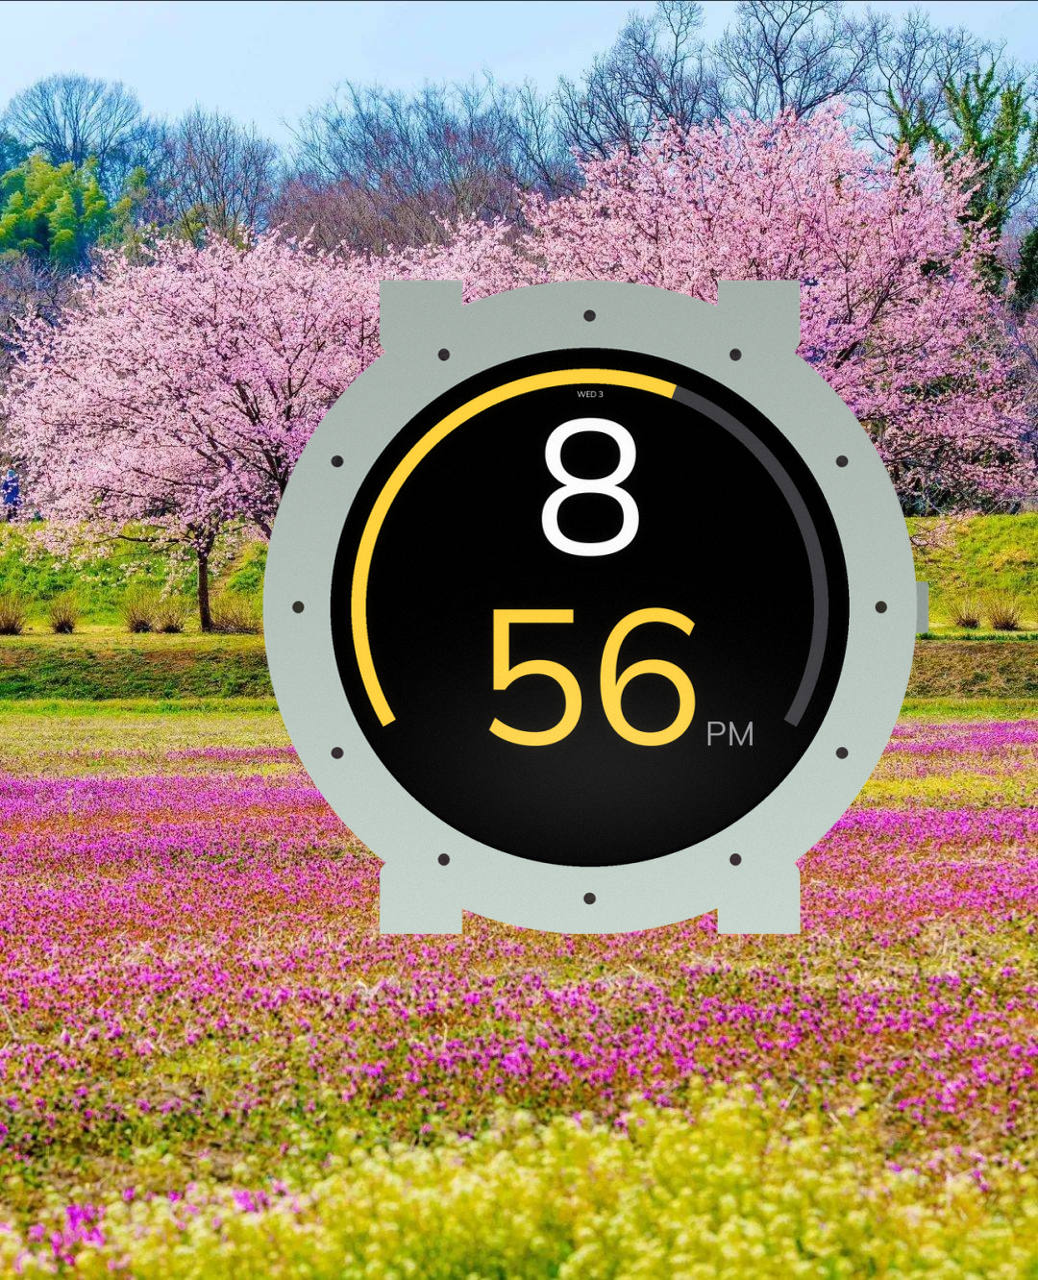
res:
8.56
